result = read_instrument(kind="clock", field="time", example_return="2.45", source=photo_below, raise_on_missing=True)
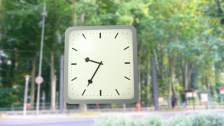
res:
9.35
